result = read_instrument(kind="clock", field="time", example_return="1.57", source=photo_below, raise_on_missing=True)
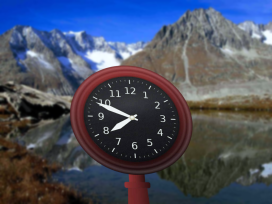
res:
7.49
